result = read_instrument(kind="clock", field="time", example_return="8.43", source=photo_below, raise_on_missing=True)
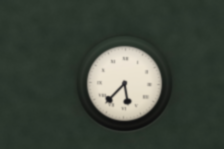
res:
5.37
